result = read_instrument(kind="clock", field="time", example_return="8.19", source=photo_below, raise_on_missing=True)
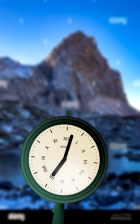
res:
7.02
